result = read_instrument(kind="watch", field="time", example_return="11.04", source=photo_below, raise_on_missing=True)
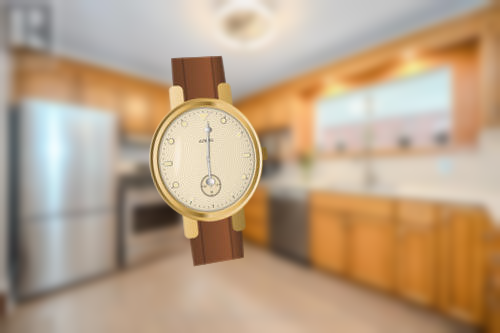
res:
6.01
